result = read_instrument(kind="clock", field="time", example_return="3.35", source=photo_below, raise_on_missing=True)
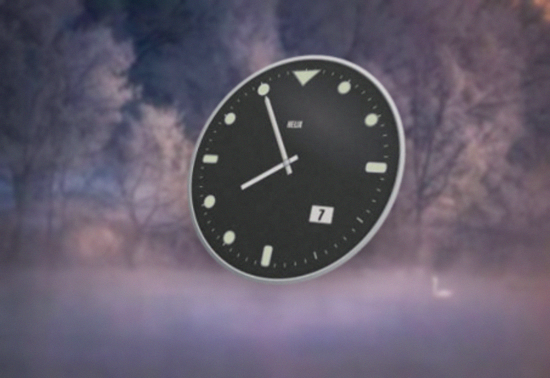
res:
7.55
